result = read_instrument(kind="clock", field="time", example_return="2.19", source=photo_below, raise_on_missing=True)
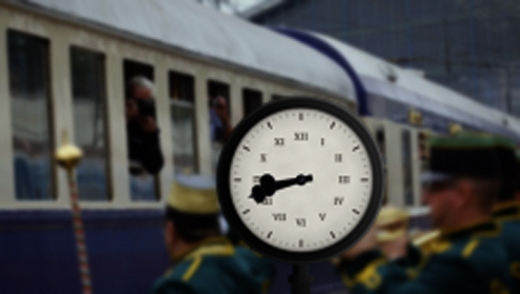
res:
8.42
